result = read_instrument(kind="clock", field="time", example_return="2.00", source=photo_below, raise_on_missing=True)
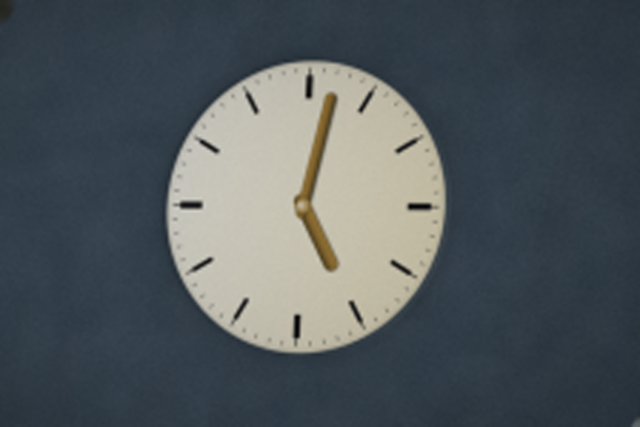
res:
5.02
